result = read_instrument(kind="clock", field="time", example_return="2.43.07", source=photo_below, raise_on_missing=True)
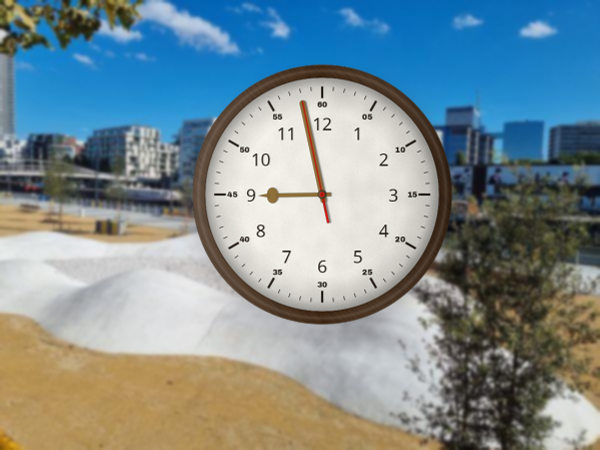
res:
8.57.58
